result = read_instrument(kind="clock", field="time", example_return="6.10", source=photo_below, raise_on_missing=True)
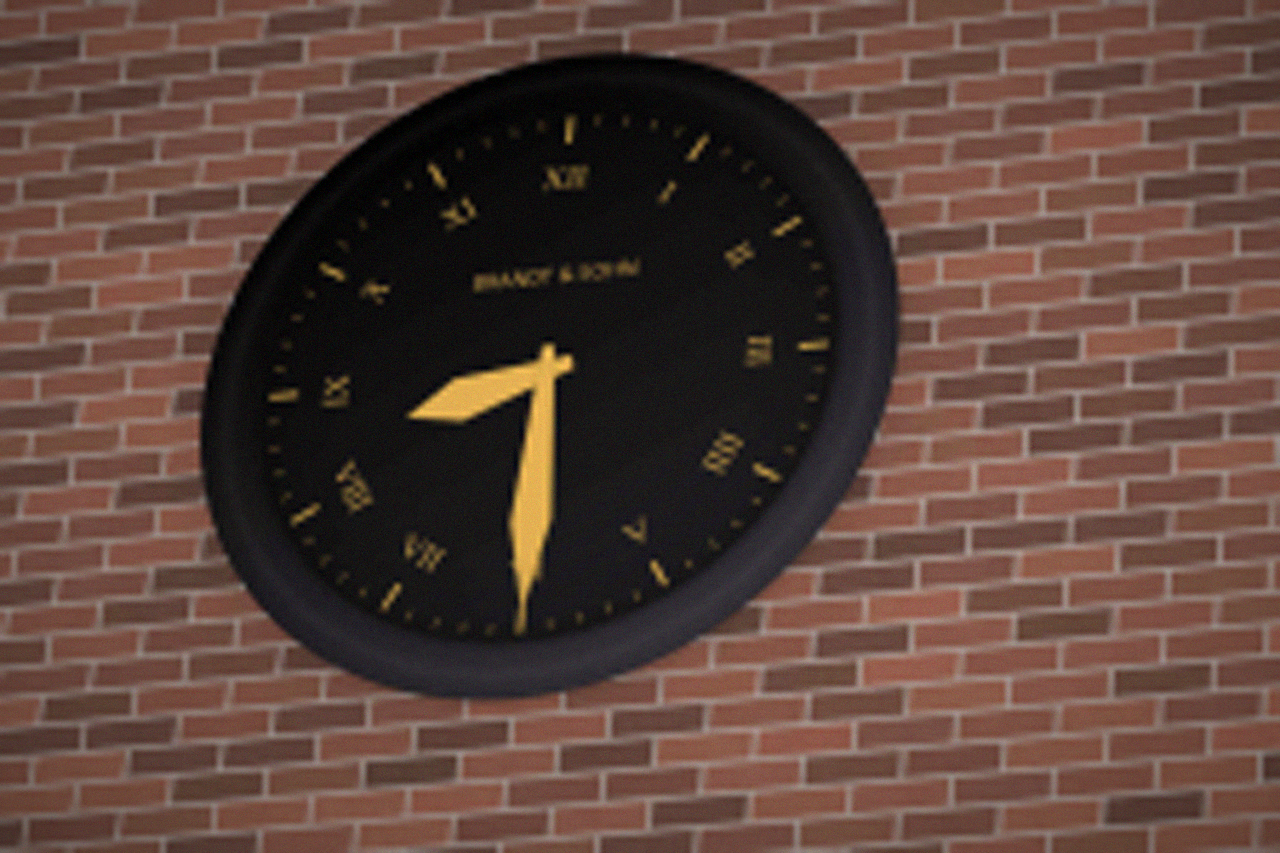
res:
8.30
